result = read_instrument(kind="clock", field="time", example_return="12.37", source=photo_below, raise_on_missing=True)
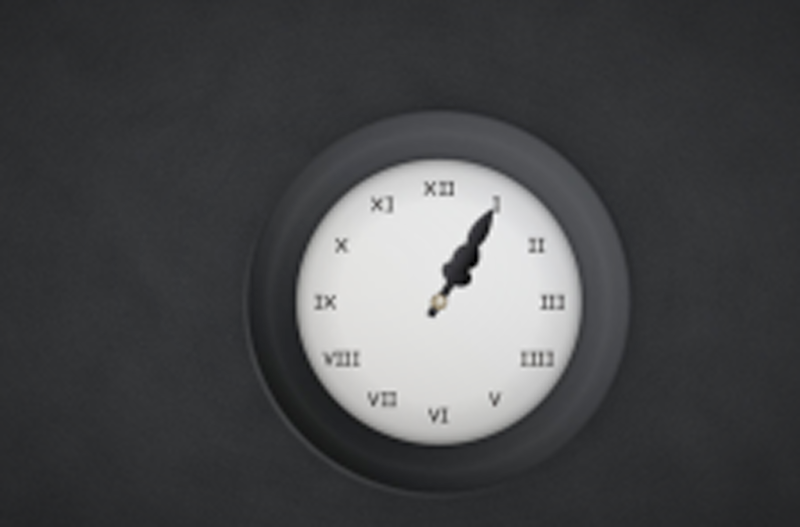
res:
1.05
